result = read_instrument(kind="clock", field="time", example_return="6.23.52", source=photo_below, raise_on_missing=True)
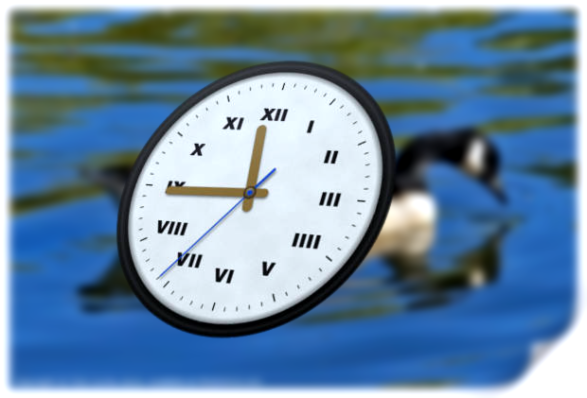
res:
11.44.36
